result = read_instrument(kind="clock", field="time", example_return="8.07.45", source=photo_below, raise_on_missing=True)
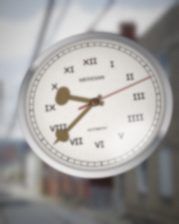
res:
9.38.12
